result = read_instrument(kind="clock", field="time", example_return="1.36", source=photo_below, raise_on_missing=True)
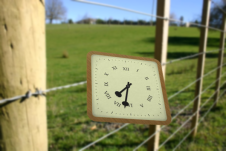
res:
7.32
